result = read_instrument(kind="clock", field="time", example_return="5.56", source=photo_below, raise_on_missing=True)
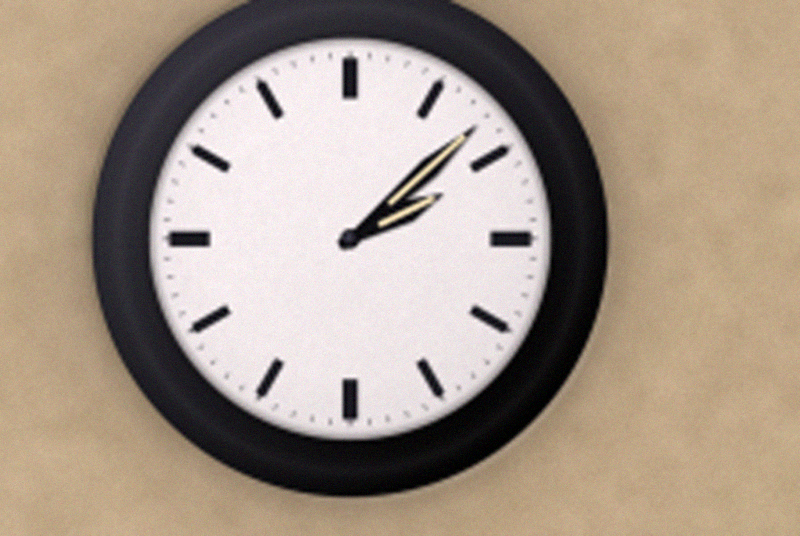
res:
2.08
